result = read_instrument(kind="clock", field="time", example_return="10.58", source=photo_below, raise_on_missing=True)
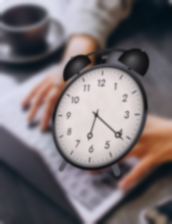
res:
6.21
